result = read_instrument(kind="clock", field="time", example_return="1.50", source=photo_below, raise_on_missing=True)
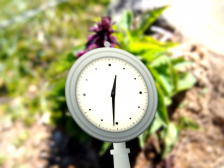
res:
12.31
